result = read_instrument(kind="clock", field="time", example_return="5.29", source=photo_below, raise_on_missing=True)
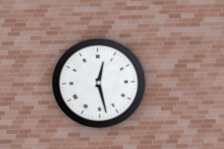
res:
12.28
